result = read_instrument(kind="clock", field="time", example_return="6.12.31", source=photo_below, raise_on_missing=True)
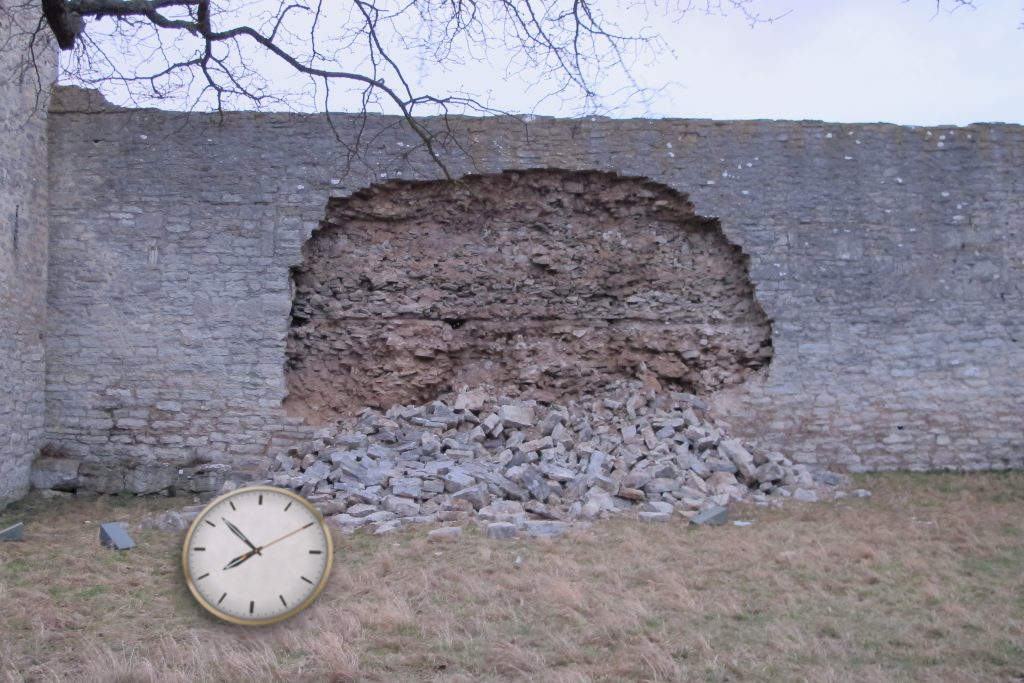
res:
7.52.10
